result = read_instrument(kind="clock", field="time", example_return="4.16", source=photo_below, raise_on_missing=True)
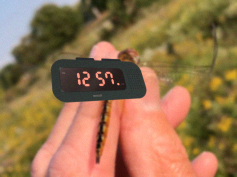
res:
12.57
